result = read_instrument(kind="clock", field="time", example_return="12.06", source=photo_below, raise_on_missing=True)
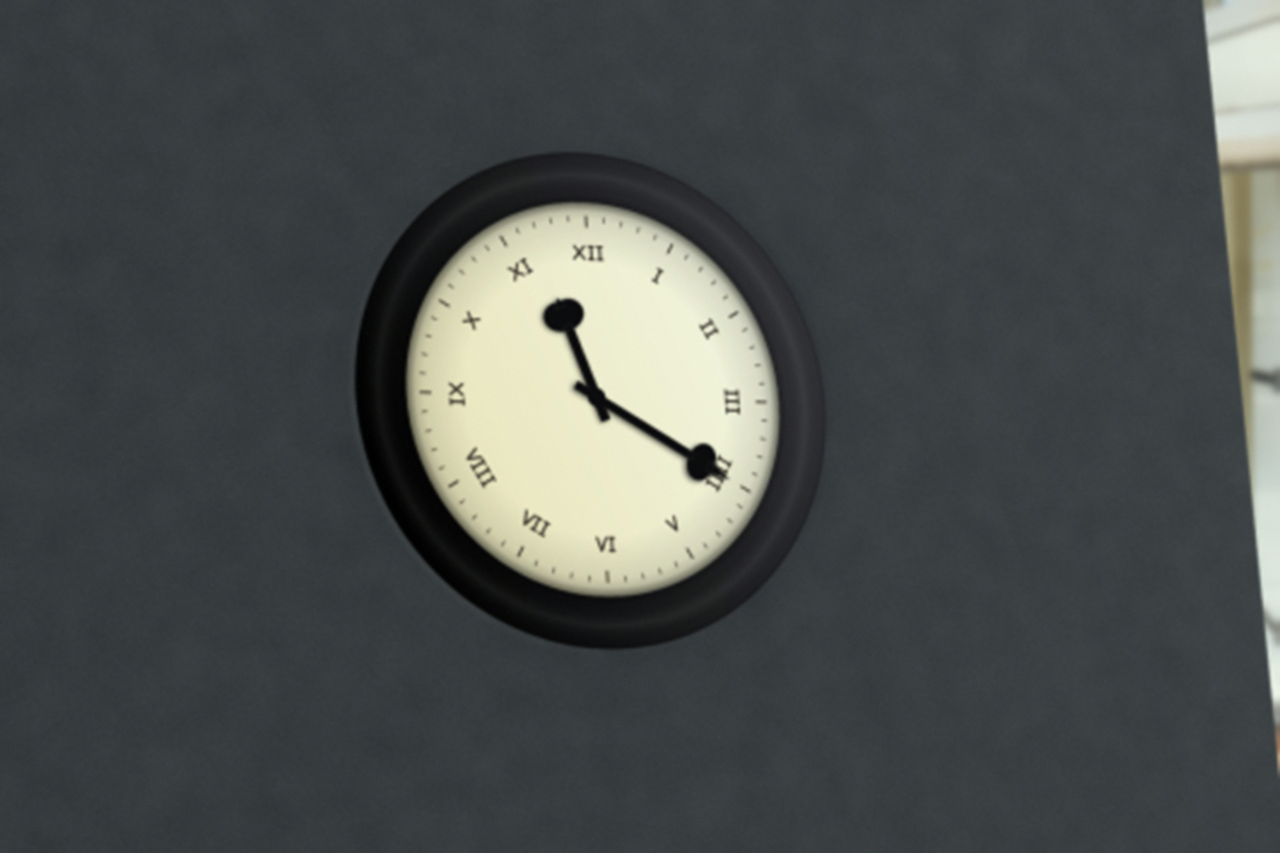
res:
11.20
